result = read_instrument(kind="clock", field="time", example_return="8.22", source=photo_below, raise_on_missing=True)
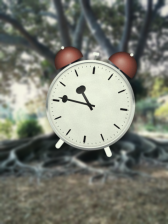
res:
10.46
